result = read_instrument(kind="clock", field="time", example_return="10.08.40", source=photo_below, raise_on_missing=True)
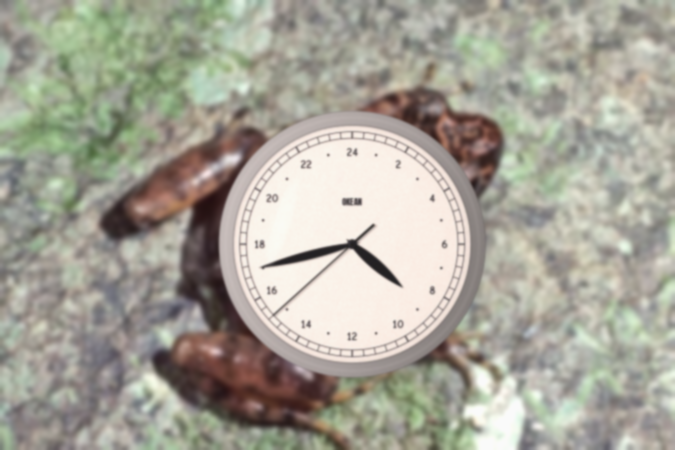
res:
8.42.38
